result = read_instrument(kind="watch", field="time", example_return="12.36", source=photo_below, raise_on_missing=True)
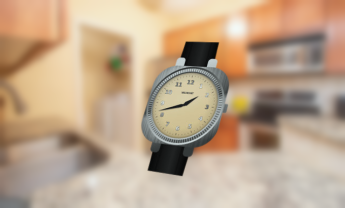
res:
1.42
